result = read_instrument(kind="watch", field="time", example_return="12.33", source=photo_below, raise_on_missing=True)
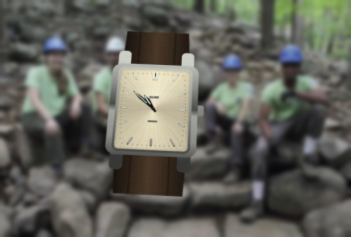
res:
10.52
